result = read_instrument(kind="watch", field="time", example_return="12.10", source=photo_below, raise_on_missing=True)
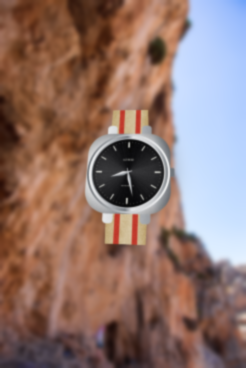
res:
8.28
